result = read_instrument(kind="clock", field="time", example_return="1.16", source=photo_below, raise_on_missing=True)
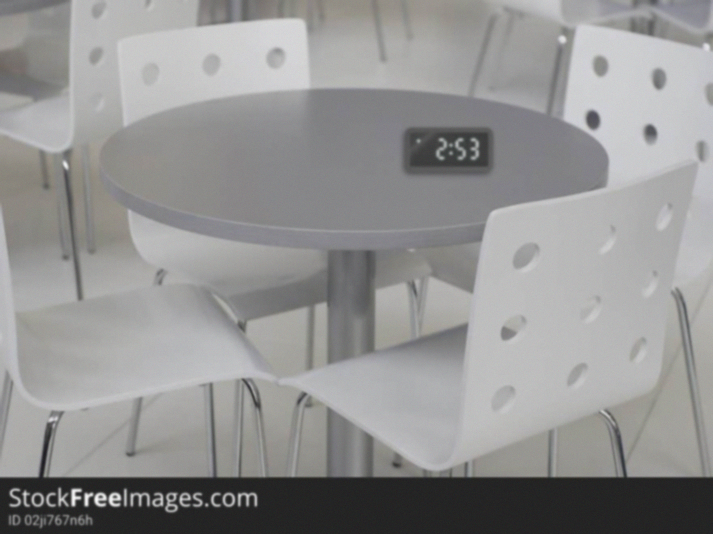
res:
2.53
